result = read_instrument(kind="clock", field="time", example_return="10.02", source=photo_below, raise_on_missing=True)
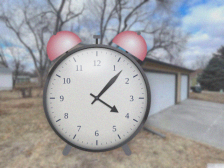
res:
4.07
